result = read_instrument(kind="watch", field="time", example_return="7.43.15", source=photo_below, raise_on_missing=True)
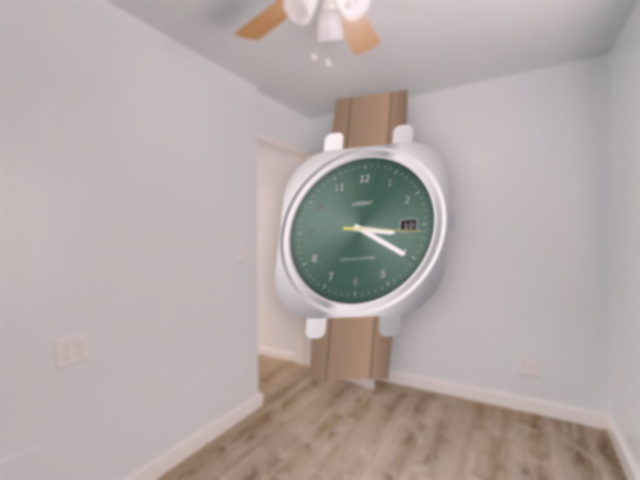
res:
3.20.16
